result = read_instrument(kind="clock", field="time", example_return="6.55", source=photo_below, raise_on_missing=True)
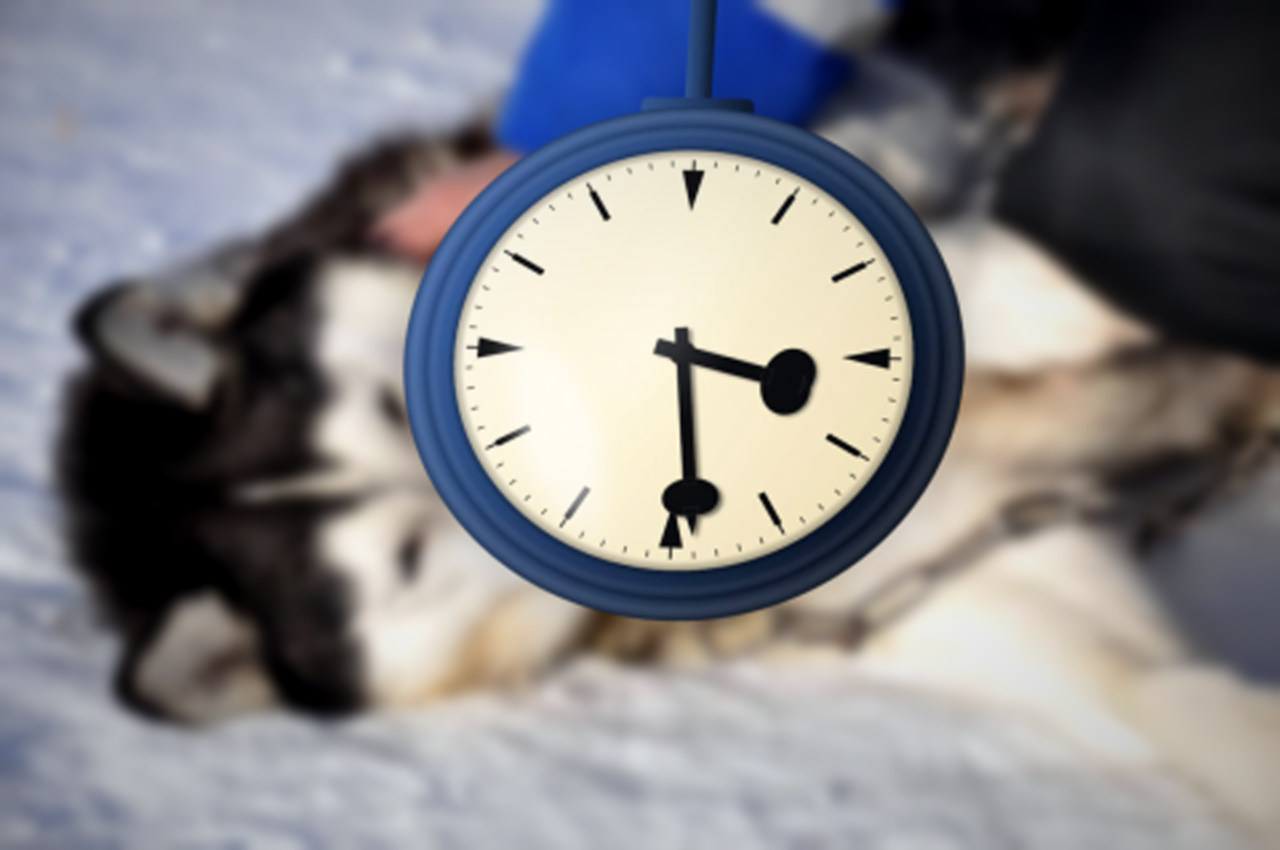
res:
3.29
